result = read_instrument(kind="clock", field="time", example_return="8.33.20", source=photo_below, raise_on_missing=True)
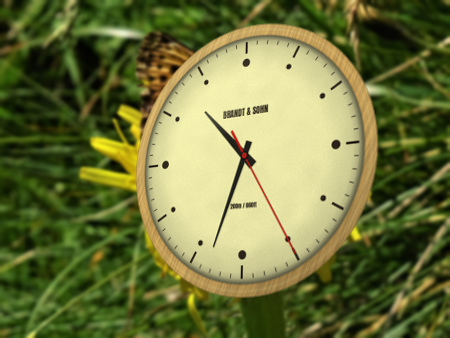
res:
10.33.25
